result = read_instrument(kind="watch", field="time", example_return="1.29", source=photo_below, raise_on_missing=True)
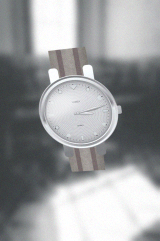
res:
3.13
